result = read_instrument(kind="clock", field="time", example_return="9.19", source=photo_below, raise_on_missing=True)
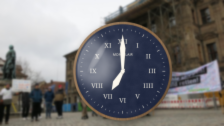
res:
7.00
